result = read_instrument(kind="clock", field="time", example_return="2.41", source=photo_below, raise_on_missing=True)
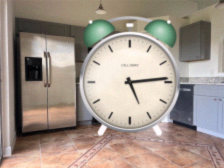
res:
5.14
